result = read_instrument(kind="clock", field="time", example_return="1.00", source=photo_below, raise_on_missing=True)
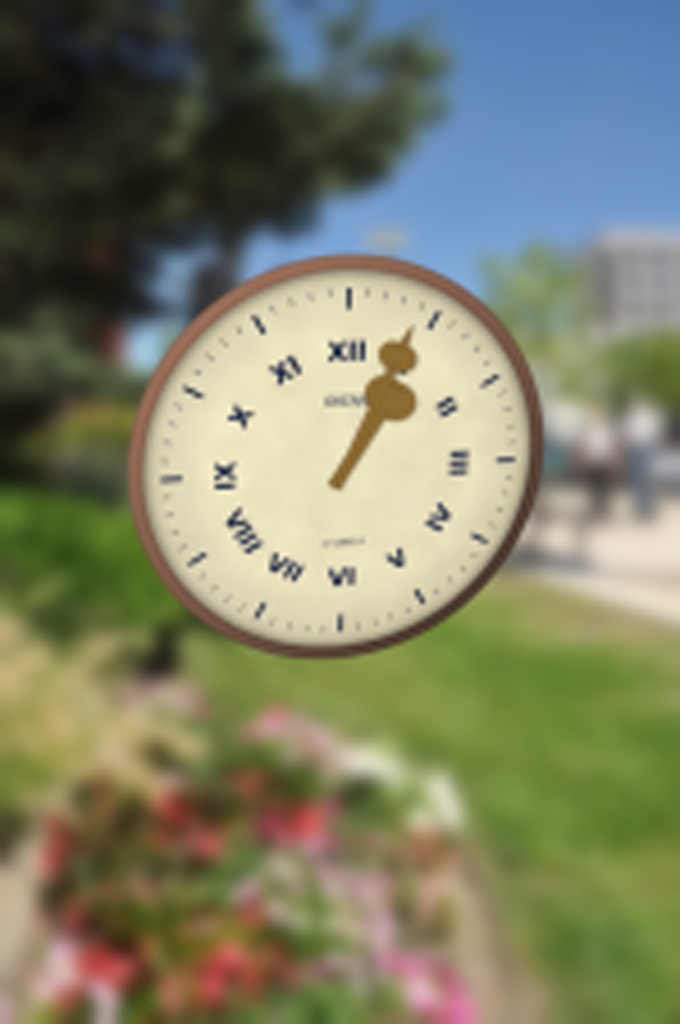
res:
1.04
